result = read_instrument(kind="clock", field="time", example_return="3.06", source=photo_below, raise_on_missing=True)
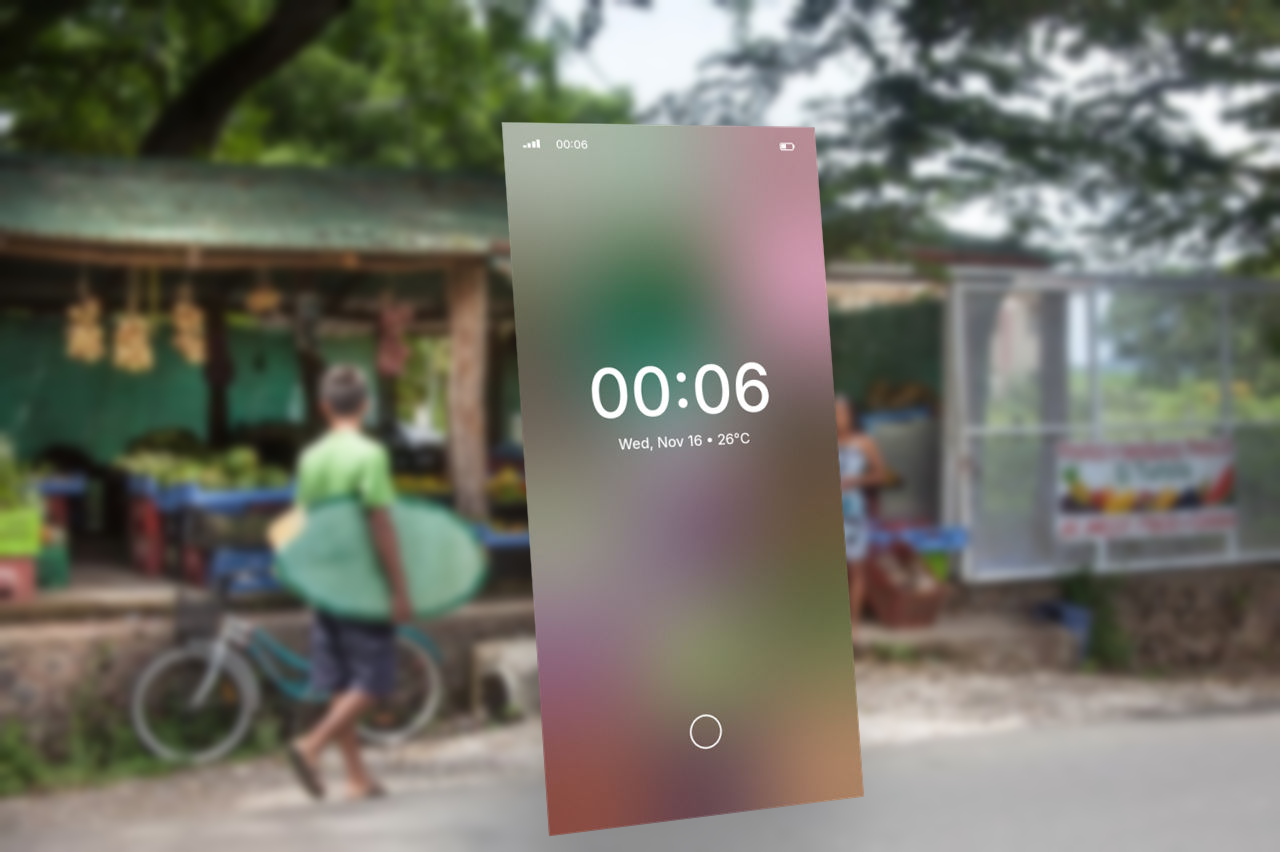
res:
0.06
